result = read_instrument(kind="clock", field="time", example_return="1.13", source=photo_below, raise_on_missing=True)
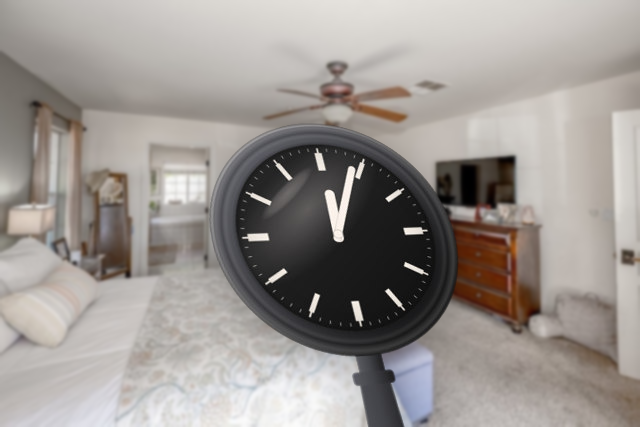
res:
12.04
